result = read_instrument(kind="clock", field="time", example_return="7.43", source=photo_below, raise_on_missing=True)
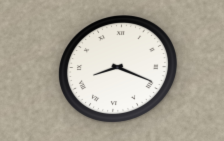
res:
8.19
